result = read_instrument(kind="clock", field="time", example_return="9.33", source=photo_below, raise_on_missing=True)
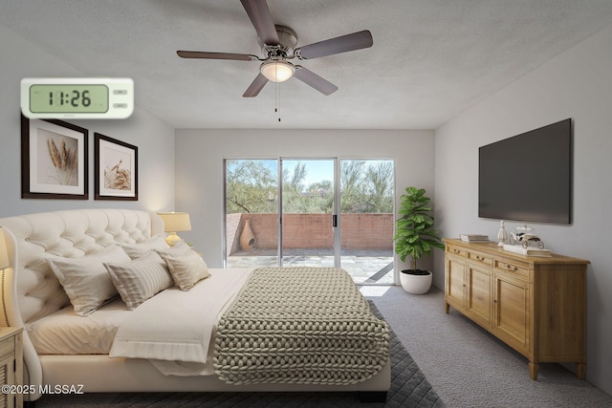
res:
11.26
